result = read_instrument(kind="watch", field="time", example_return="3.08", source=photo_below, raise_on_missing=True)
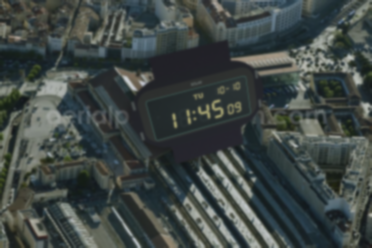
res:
11.45
